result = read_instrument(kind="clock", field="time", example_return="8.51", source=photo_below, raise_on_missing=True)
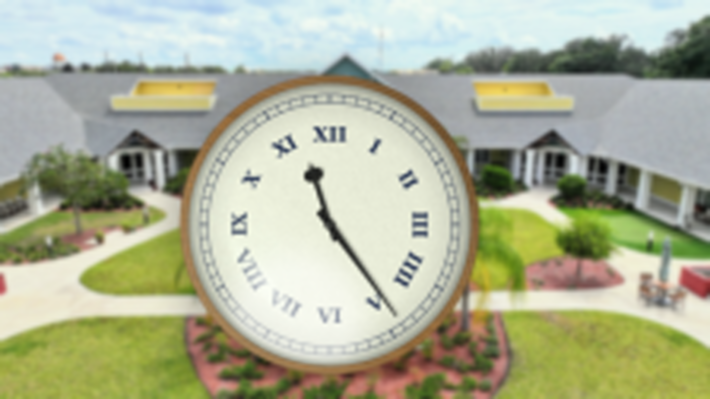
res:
11.24
